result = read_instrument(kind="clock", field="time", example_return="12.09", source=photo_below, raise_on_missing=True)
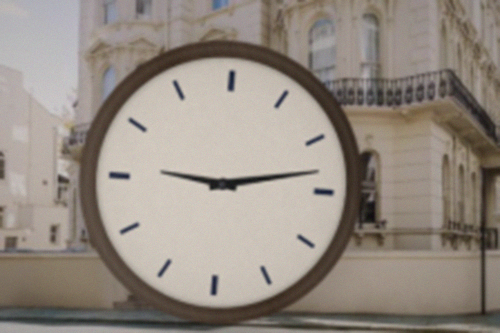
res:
9.13
